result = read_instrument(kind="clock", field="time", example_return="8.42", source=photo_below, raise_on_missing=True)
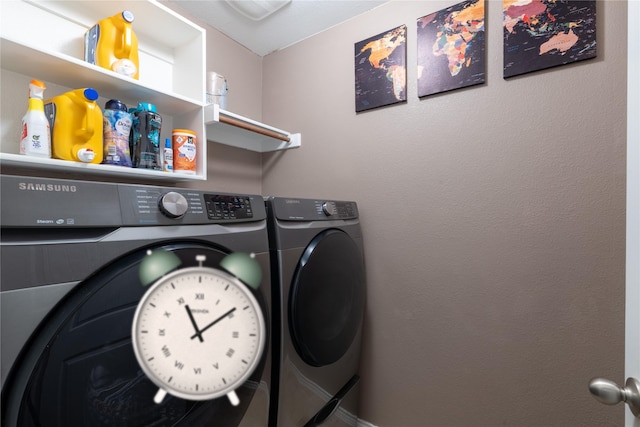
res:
11.09
